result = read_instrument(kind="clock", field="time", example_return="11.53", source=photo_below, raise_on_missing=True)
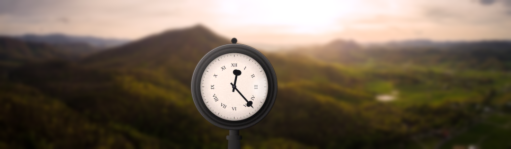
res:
12.23
